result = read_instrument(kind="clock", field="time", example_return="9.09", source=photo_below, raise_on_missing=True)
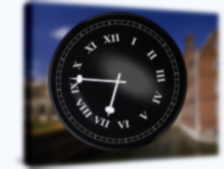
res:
6.47
